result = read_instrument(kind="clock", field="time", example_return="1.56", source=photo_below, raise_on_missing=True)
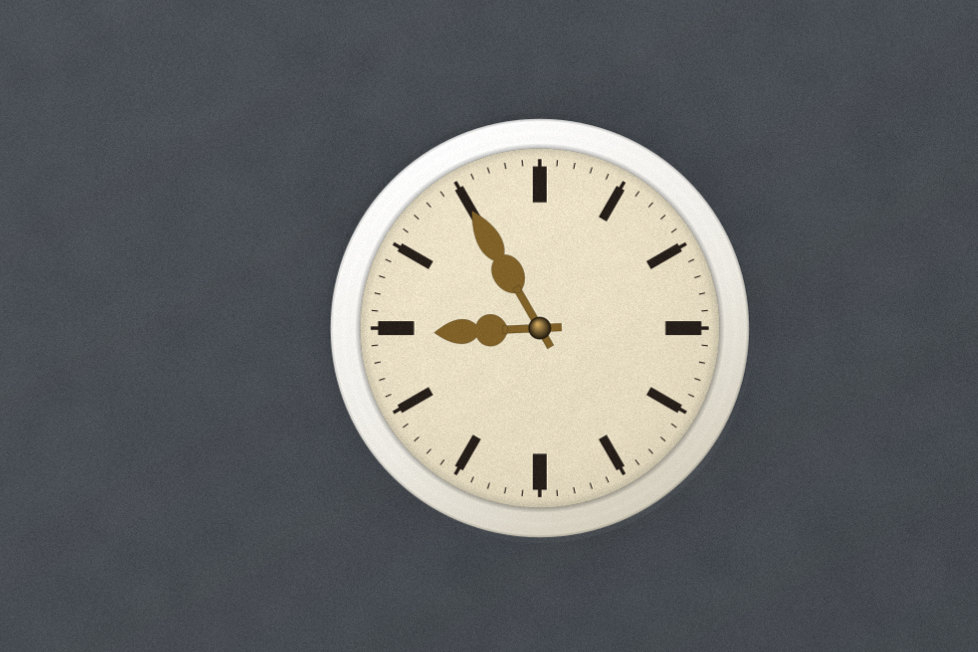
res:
8.55
